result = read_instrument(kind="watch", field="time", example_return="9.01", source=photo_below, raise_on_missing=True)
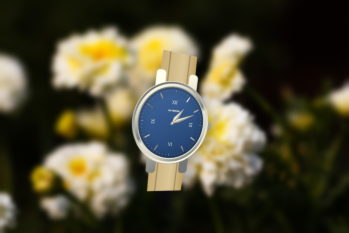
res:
1.11
